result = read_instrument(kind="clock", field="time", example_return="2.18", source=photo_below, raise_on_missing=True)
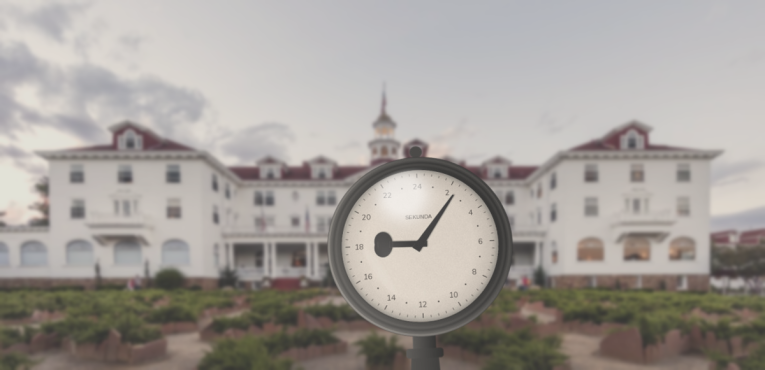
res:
18.06
